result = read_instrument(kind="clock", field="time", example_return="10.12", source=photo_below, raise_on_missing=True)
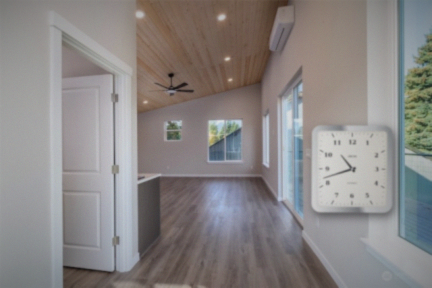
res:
10.42
